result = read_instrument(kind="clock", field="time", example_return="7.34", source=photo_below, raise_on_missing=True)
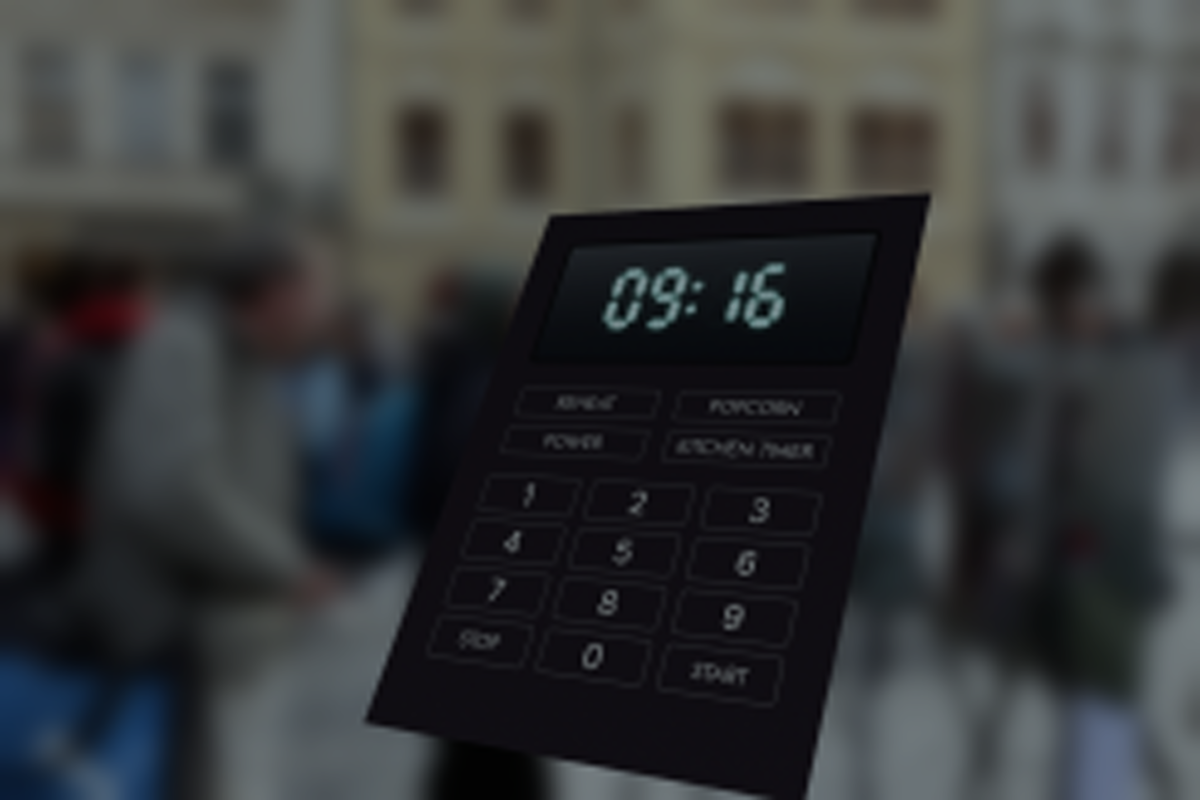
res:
9.16
